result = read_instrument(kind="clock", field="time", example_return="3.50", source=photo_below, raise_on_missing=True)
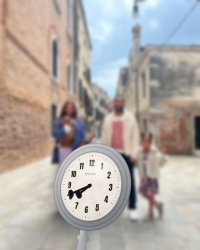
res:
7.41
